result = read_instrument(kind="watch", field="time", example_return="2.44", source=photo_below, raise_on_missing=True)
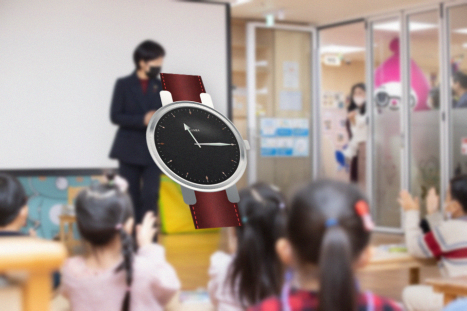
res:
11.15
